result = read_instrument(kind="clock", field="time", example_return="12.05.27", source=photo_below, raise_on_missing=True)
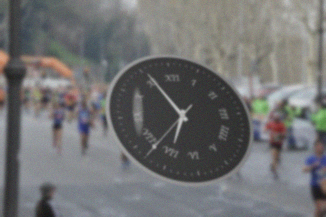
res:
6.55.38
